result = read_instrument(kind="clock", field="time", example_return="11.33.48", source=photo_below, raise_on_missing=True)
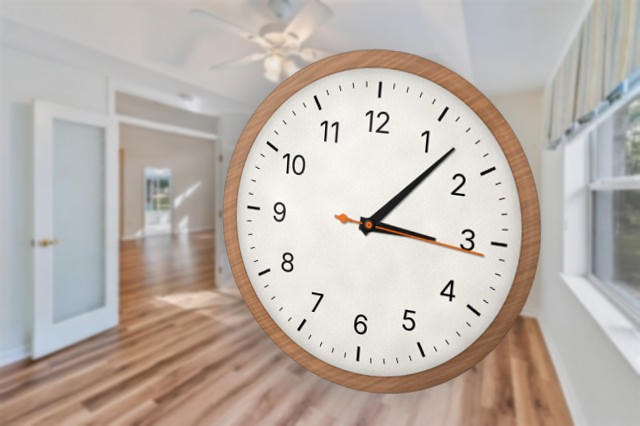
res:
3.07.16
